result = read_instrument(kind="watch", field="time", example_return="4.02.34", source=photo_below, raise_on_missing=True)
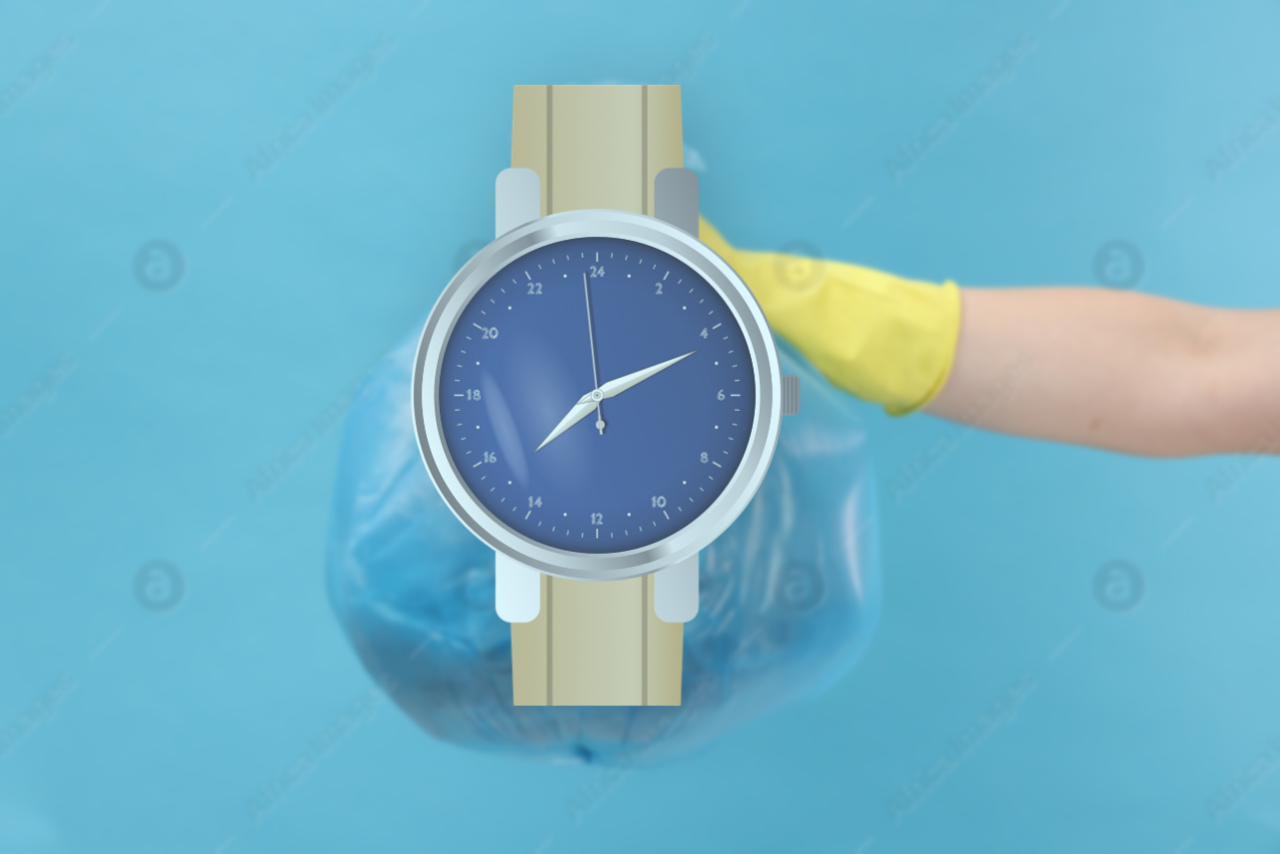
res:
15.10.59
